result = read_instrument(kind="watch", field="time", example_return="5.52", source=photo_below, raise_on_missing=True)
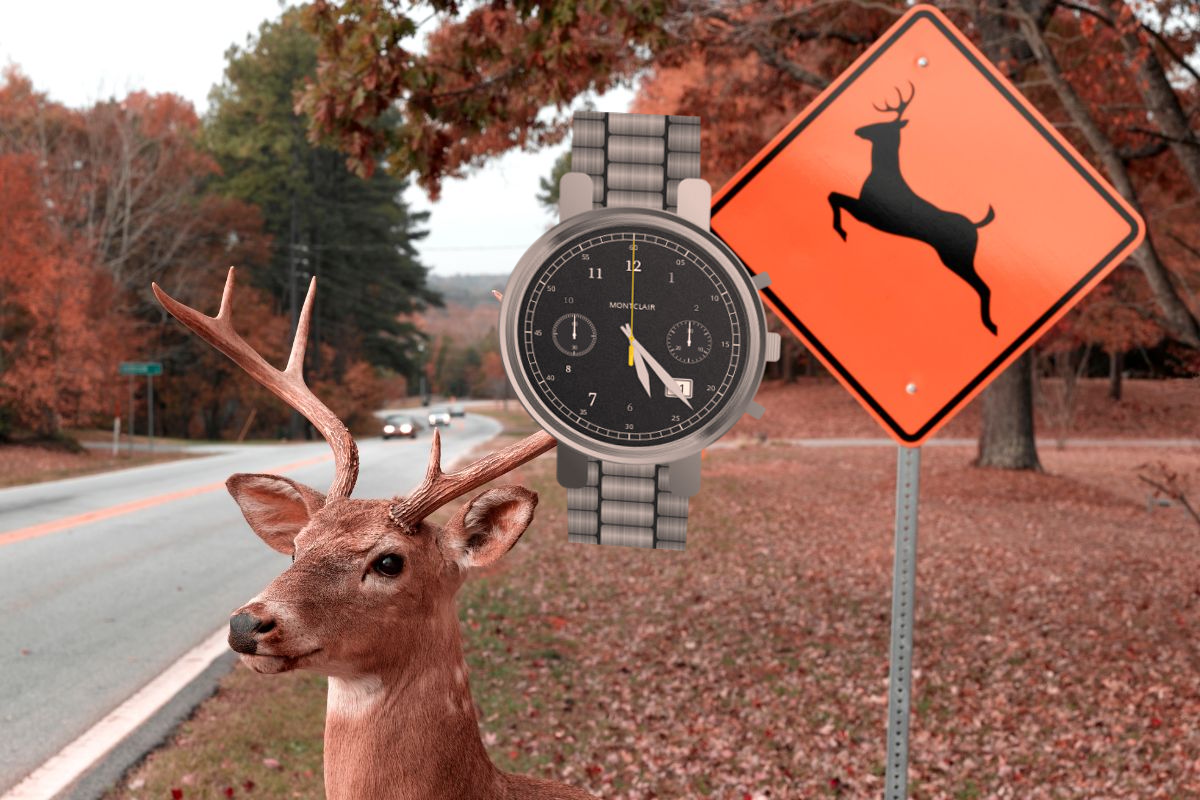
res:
5.23
